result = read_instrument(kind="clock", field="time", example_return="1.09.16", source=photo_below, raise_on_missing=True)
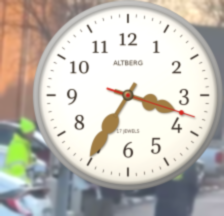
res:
3.35.18
